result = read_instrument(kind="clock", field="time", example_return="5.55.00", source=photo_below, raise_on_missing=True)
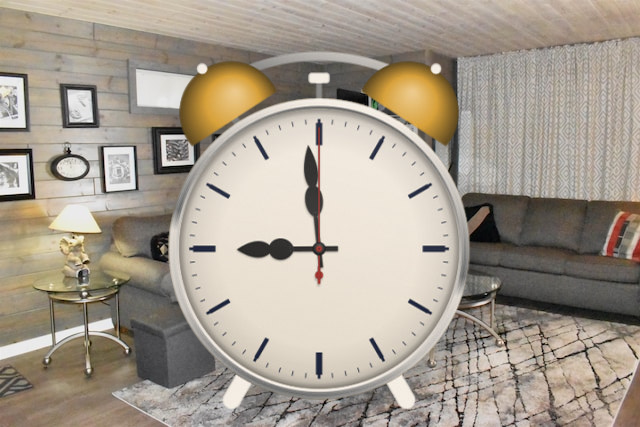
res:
8.59.00
